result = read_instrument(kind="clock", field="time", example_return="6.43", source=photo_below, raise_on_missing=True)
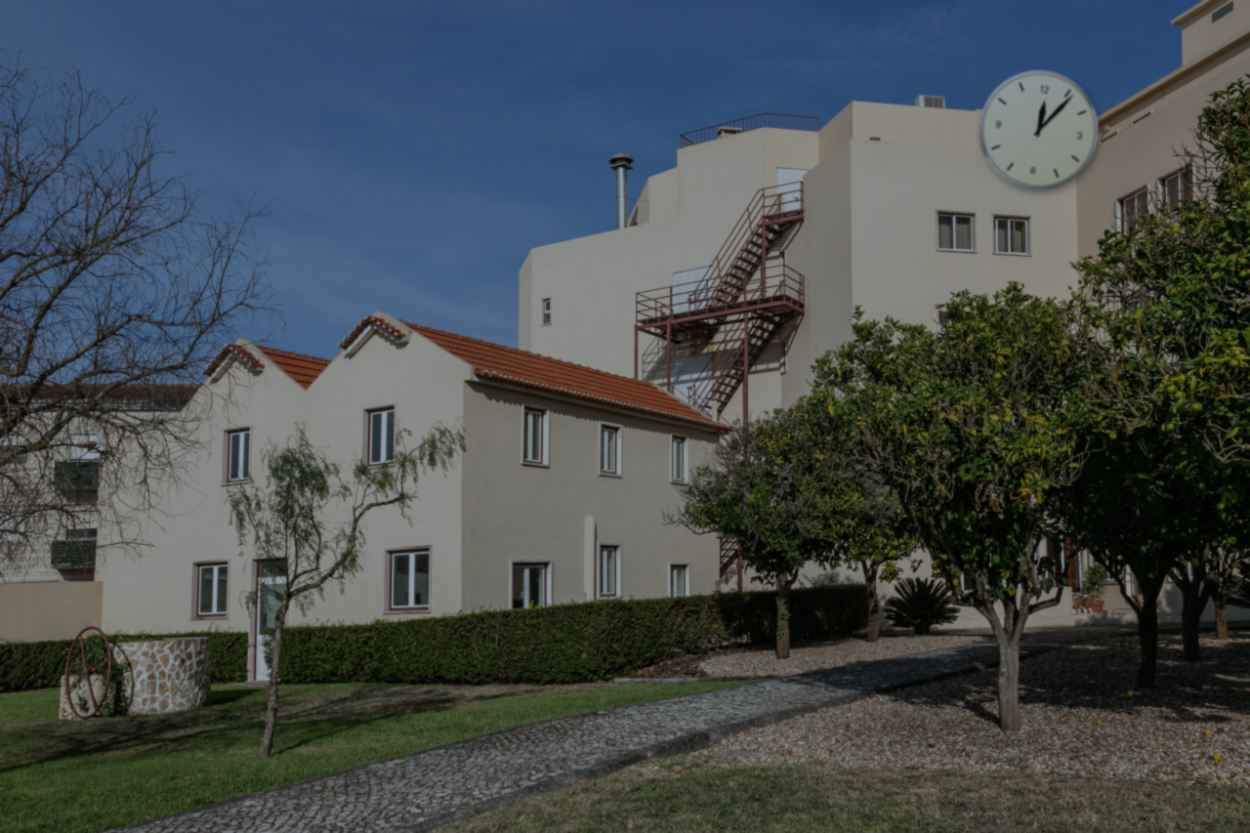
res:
12.06
